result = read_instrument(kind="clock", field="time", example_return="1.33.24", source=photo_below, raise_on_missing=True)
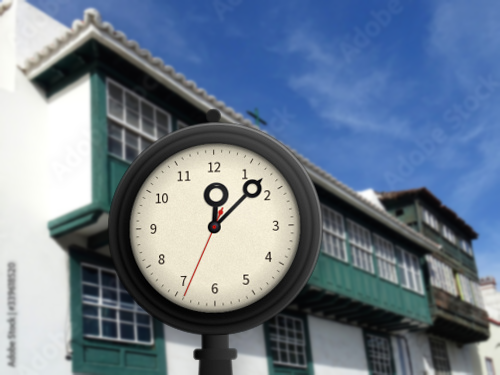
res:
12.07.34
